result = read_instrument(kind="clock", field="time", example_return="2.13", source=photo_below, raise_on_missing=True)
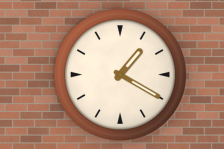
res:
1.20
